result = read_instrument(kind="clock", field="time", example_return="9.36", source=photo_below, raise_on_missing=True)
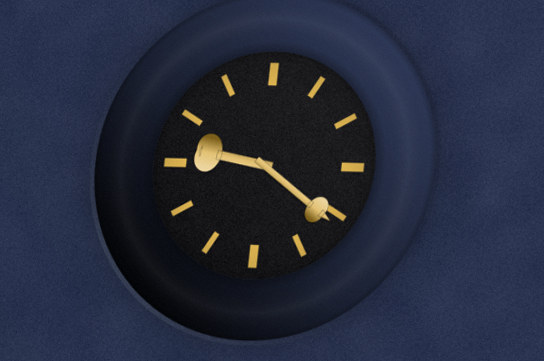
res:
9.21
